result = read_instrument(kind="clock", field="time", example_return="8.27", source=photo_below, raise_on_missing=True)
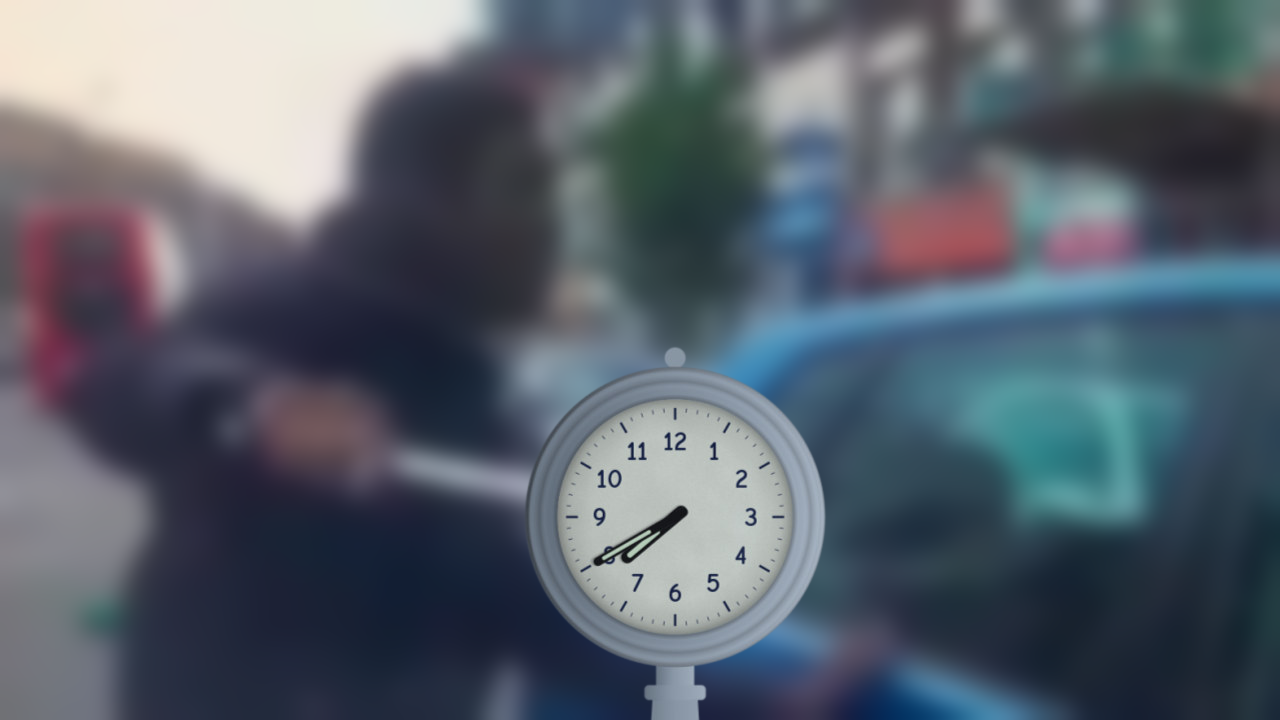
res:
7.40
